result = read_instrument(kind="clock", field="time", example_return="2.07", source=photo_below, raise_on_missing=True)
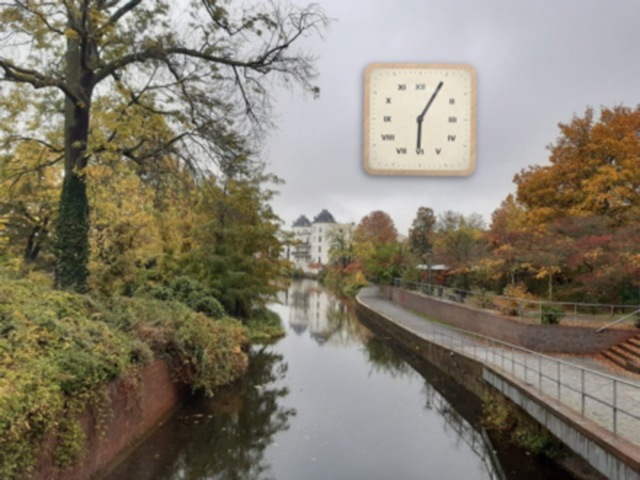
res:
6.05
